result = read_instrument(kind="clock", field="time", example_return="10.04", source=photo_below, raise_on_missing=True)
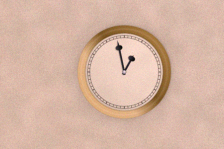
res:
12.58
